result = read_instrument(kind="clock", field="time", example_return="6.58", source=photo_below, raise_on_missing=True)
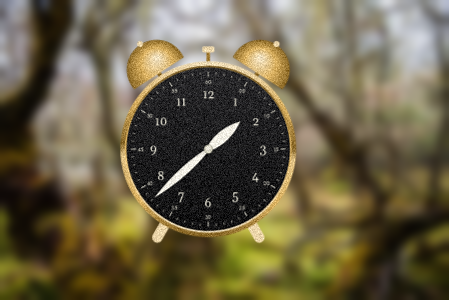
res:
1.38
